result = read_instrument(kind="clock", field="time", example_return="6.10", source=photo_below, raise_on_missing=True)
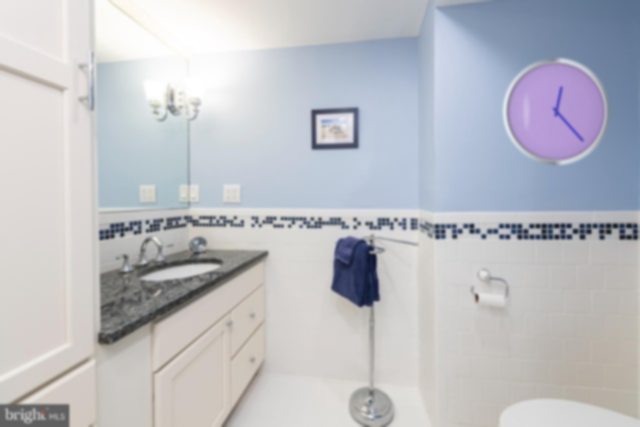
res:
12.23
